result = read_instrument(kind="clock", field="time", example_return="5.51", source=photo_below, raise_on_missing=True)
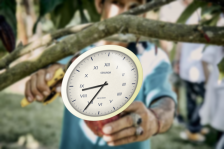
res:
8.35
